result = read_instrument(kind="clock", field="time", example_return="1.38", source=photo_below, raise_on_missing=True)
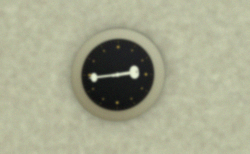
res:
2.44
